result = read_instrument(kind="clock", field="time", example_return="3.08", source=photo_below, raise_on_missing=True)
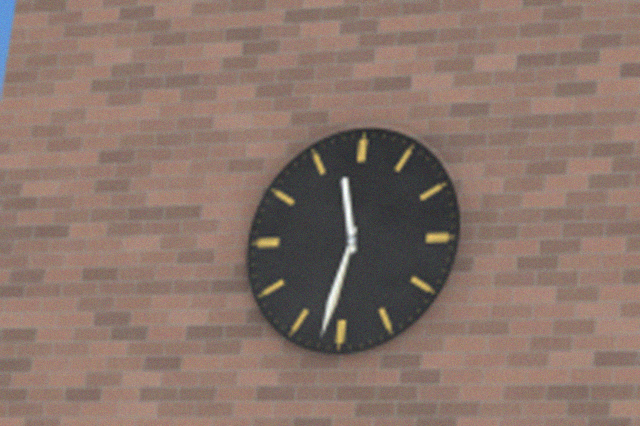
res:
11.32
